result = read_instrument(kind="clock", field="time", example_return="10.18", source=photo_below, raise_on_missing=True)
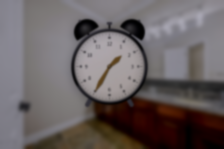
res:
1.35
